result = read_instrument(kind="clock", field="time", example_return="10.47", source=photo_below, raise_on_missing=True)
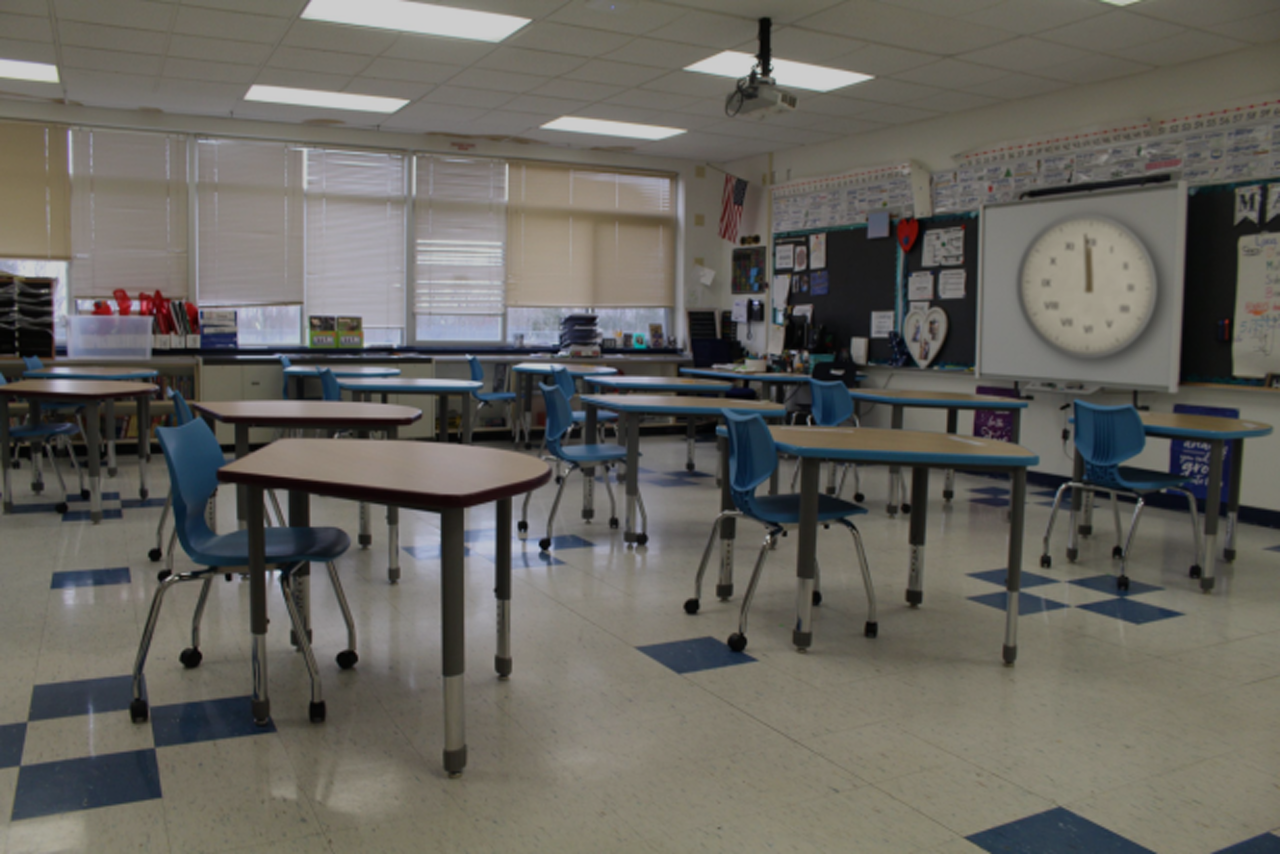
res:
11.59
